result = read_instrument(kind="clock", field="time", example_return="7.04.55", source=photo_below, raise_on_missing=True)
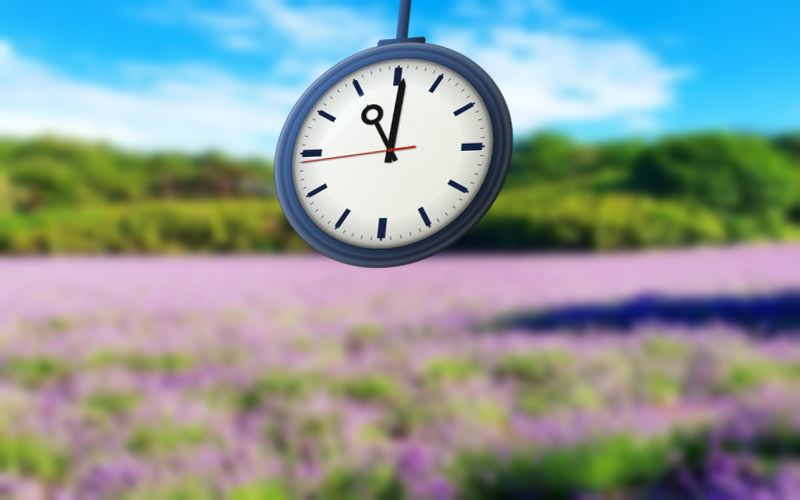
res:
11.00.44
